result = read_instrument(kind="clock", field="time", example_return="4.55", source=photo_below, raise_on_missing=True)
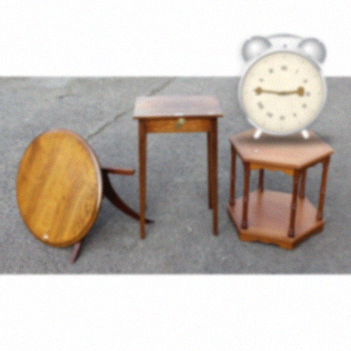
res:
2.46
